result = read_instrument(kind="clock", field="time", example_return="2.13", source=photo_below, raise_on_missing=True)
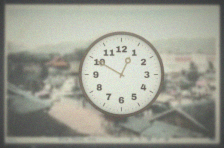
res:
12.50
